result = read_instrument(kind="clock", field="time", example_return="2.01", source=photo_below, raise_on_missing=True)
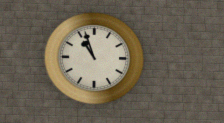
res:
10.57
